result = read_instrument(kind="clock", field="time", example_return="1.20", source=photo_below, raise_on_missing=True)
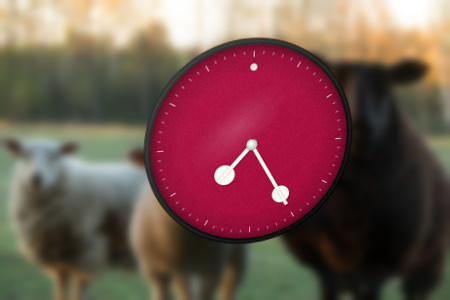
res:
7.25
